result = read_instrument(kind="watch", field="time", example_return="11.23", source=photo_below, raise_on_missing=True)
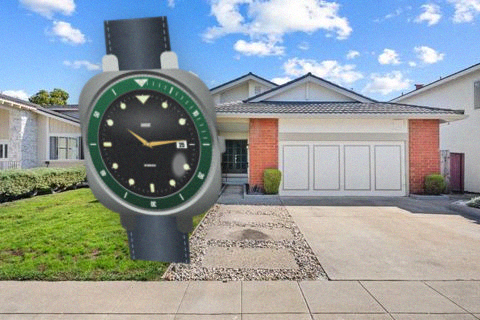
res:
10.14
